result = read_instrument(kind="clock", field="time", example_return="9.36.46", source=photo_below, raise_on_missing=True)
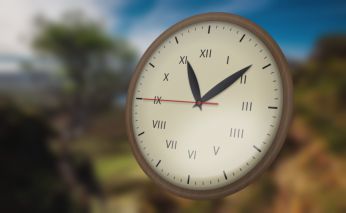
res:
11.08.45
